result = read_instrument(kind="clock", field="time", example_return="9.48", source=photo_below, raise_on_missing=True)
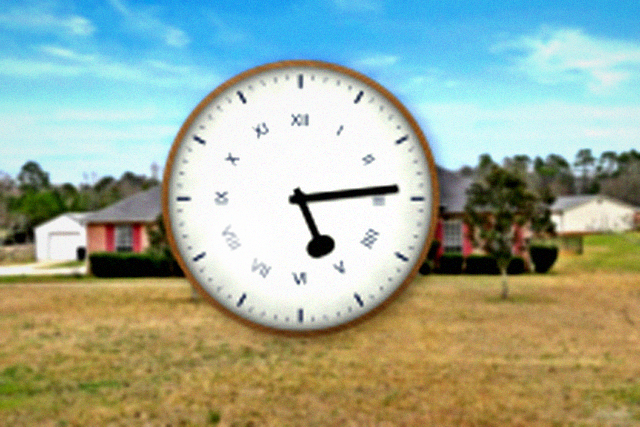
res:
5.14
